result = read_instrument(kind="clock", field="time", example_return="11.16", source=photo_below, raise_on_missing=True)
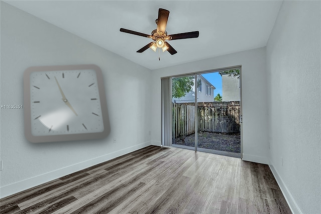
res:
4.57
